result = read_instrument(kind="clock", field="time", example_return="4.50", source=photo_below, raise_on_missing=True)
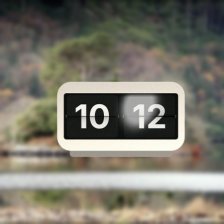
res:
10.12
